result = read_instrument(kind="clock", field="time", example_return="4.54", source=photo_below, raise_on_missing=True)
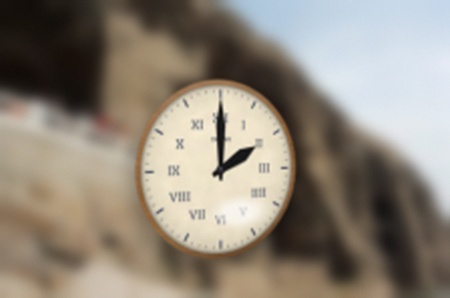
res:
2.00
